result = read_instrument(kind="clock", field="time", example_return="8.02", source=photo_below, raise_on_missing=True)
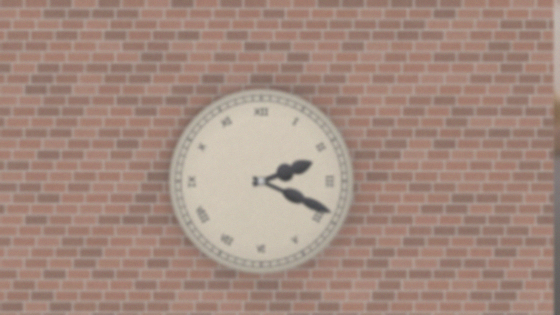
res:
2.19
